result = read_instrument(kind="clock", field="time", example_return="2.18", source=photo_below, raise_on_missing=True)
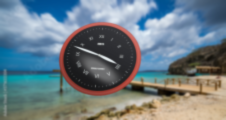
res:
3.48
